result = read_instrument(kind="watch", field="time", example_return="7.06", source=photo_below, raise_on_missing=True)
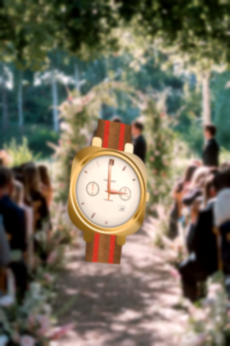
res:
2.59
